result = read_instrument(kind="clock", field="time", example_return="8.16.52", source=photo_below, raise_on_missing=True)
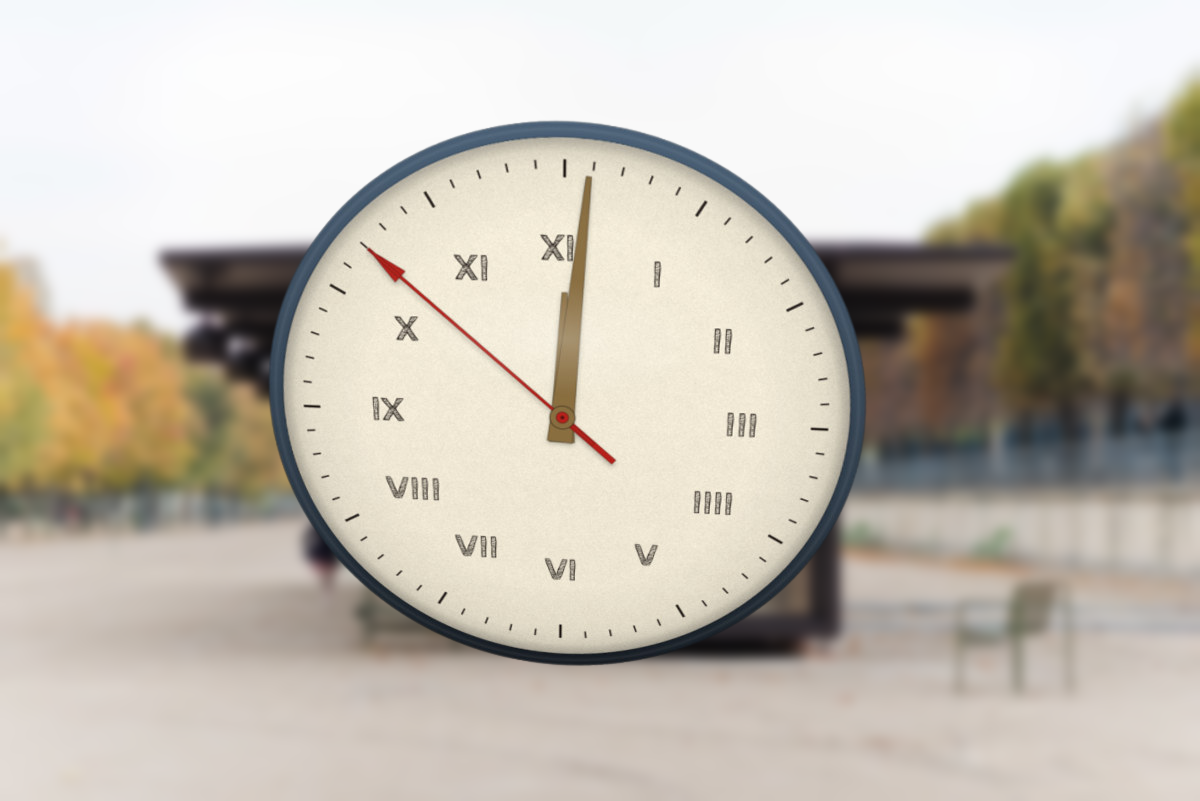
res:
12.00.52
